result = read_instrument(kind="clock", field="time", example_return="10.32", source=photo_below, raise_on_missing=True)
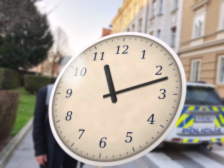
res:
11.12
